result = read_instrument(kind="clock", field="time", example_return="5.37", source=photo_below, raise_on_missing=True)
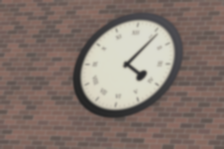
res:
4.06
